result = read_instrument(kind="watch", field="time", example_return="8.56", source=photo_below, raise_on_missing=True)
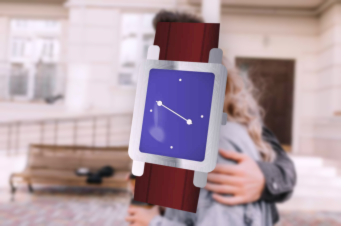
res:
3.49
